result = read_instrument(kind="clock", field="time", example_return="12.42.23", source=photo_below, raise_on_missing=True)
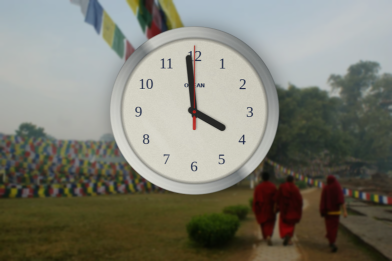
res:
3.59.00
